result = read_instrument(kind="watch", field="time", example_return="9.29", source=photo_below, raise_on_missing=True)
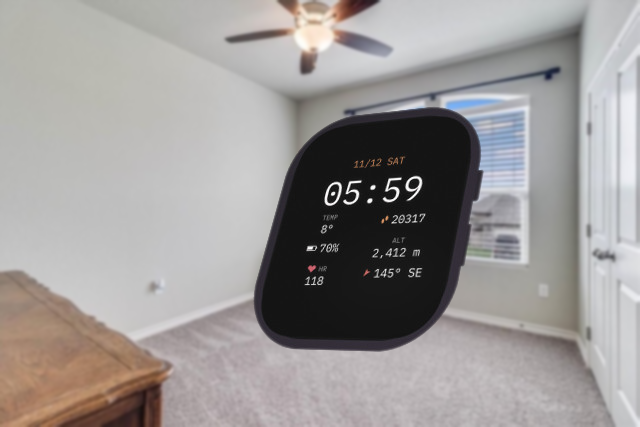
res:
5.59
